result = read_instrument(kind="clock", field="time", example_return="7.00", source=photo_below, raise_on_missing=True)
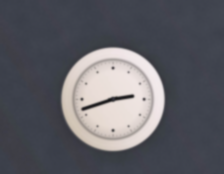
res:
2.42
